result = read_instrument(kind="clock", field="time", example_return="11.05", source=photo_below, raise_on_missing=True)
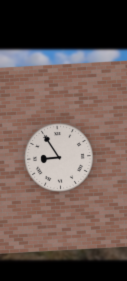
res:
8.55
